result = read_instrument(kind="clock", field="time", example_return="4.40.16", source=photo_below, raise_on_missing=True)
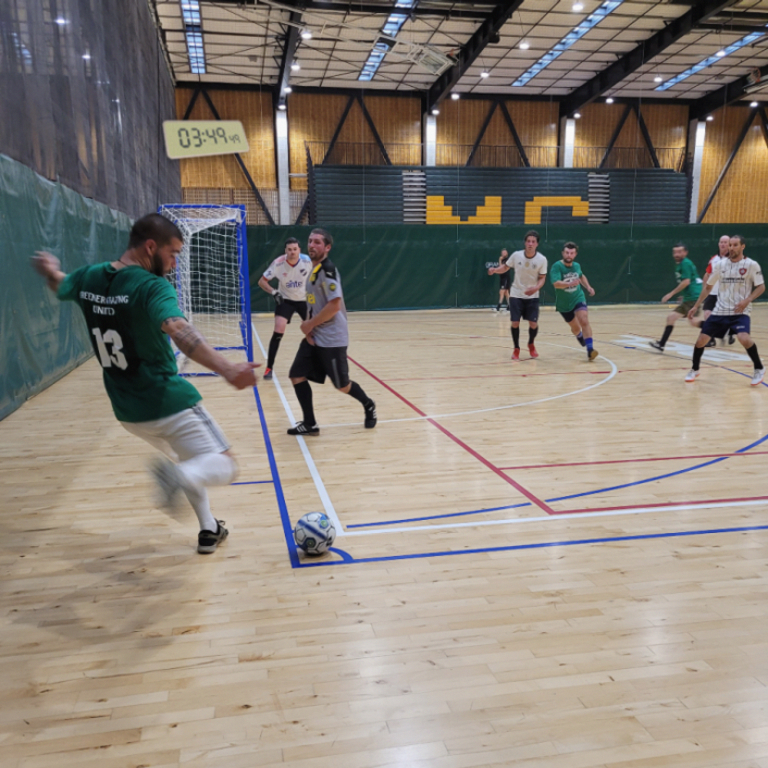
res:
3.49.49
